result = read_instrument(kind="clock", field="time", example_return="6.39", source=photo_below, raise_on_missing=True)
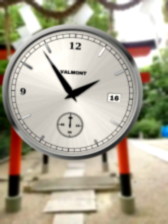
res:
1.54
